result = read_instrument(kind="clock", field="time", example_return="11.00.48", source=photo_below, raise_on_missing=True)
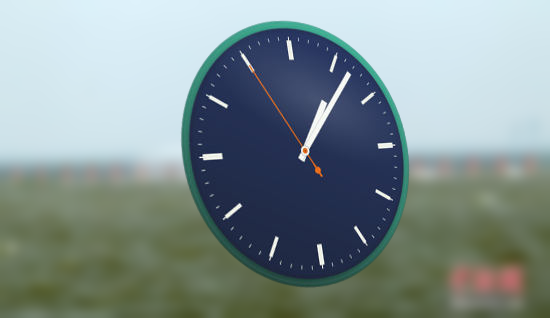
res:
1.06.55
